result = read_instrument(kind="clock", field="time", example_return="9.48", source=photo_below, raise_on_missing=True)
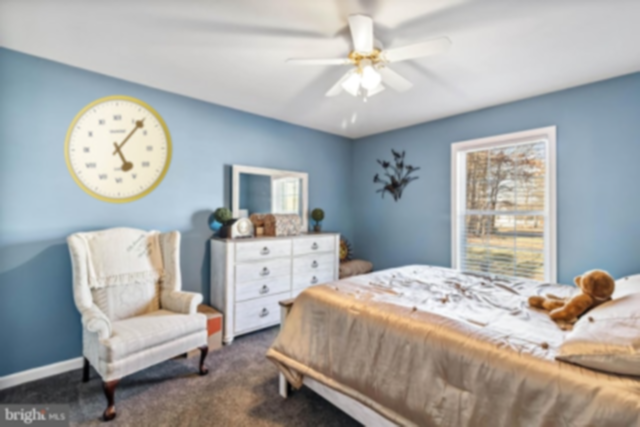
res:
5.07
